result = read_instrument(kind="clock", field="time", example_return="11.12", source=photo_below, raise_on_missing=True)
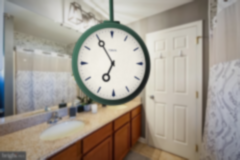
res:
6.55
